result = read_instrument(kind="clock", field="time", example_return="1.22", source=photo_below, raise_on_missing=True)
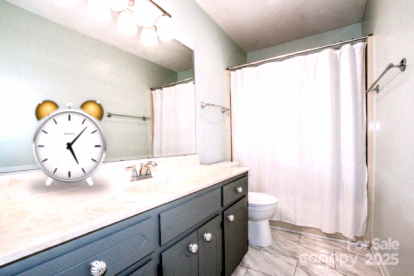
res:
5.07
